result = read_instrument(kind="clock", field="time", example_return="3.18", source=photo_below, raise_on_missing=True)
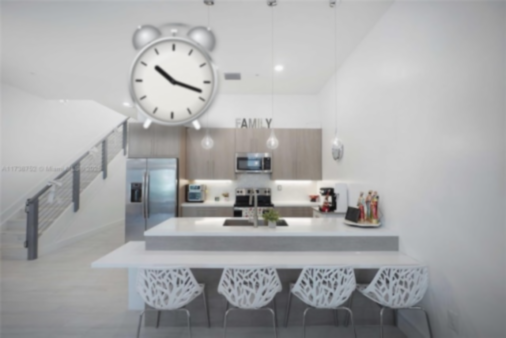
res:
10.18
